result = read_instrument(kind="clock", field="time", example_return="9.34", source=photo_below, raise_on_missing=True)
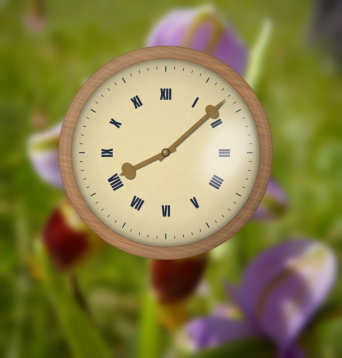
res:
8.08
